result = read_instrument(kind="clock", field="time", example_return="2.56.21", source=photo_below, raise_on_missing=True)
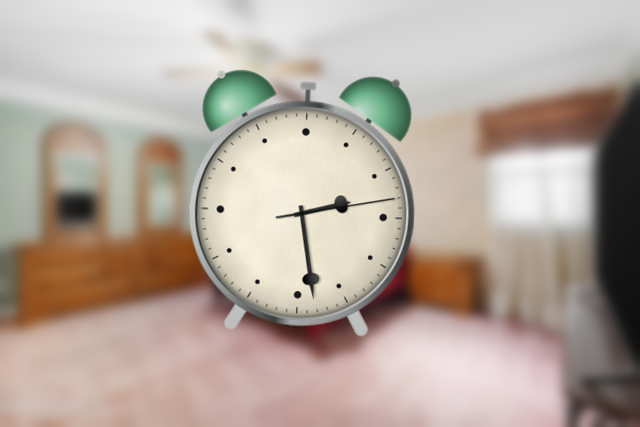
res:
2.28.13
